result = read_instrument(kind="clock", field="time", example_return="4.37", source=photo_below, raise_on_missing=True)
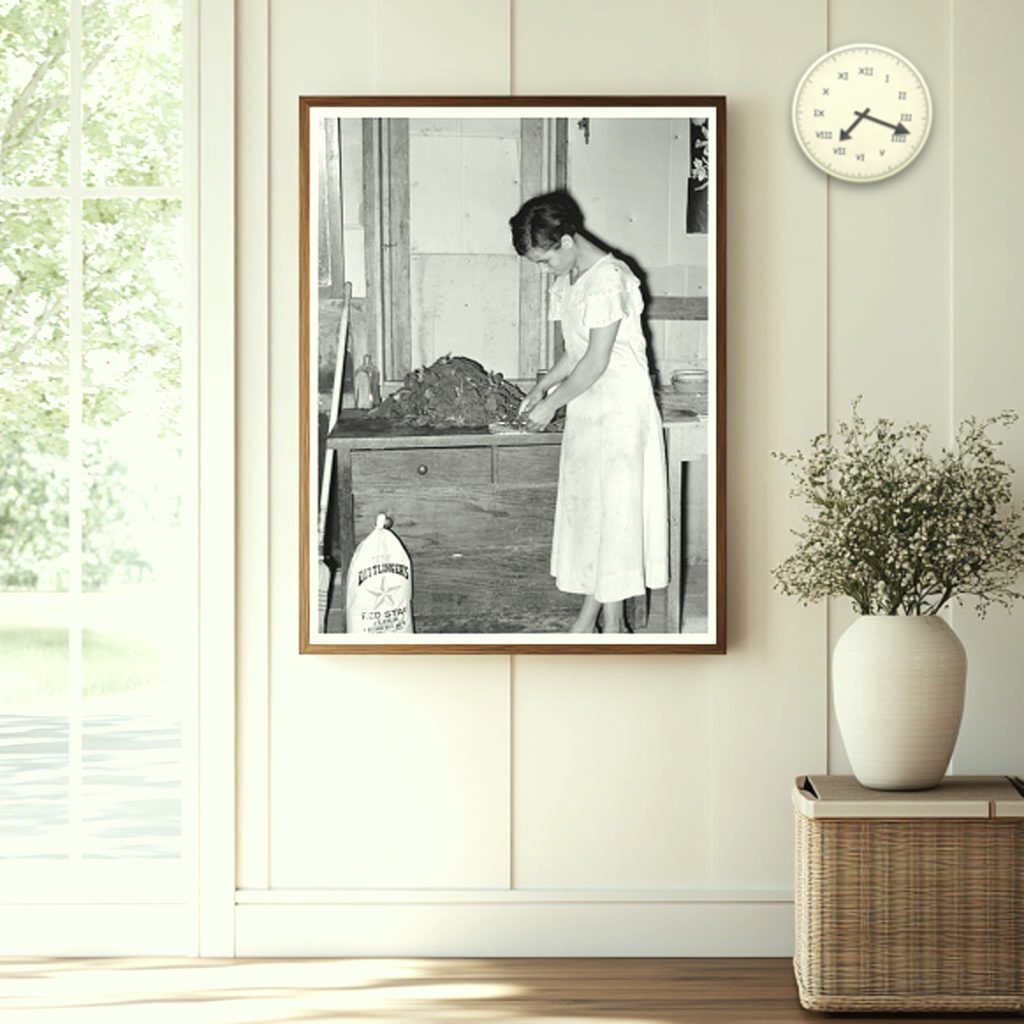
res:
7.18
